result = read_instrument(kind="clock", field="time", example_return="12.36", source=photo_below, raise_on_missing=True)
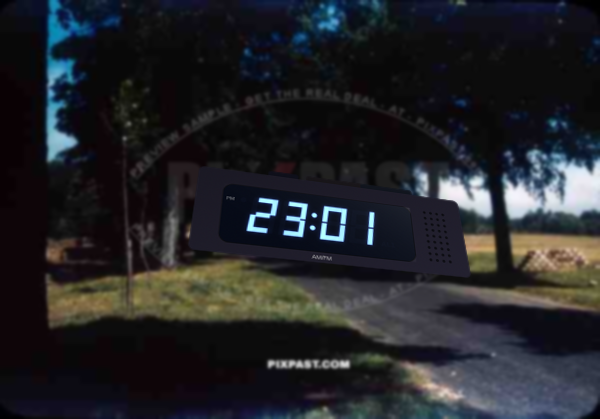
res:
23.01
